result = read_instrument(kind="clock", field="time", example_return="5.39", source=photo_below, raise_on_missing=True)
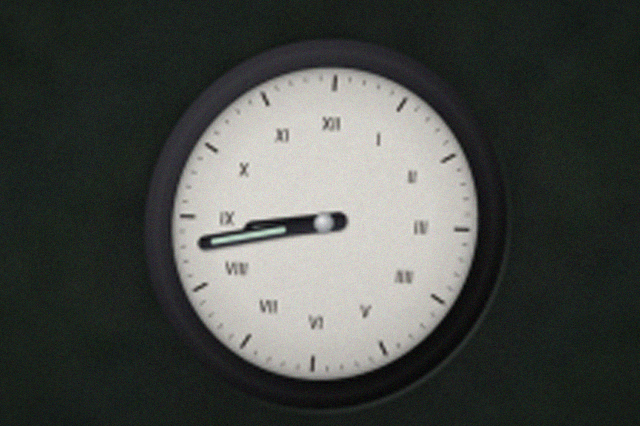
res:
8.43
